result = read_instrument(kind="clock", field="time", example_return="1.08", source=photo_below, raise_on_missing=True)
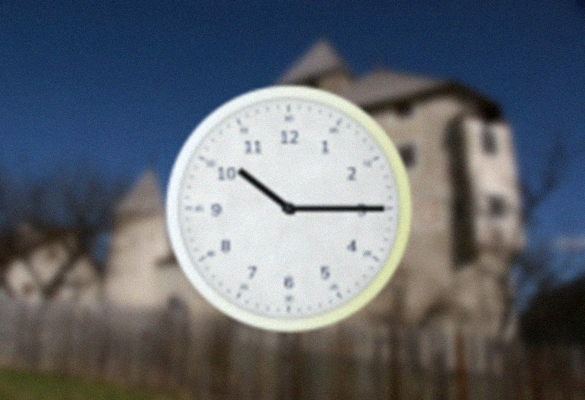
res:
10.15
